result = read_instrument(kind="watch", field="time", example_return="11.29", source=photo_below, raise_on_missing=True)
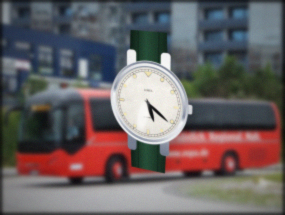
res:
5.21
